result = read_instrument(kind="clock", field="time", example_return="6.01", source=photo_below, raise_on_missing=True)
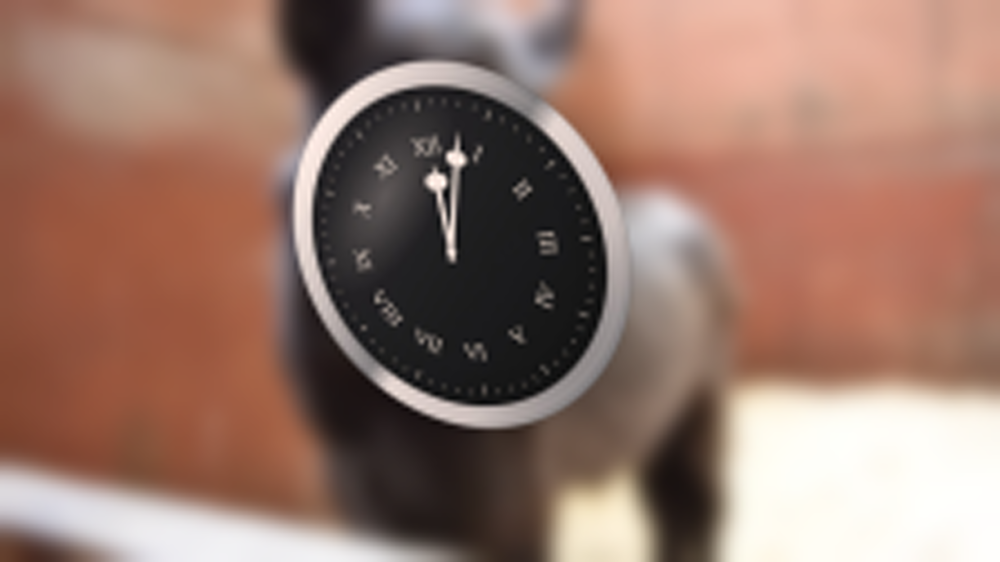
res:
12.03
